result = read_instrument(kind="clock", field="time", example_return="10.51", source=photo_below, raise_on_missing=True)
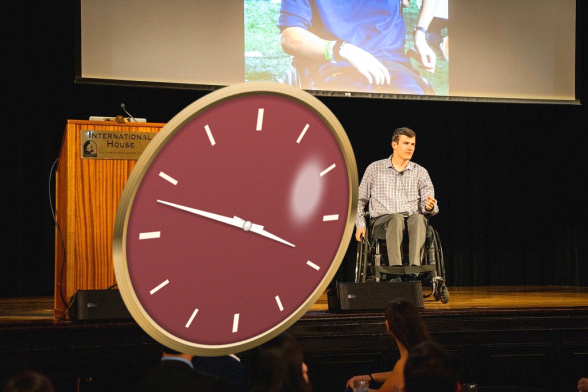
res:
3.48
